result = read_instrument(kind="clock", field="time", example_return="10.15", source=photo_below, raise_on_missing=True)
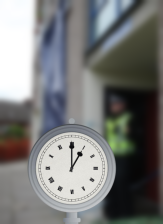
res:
1.00
